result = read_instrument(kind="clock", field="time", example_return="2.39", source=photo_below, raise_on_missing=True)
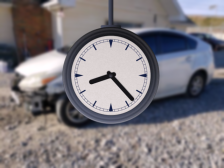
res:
8.23
